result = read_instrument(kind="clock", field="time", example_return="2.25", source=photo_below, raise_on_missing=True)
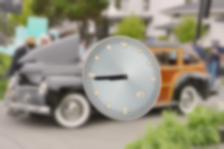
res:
8.44
